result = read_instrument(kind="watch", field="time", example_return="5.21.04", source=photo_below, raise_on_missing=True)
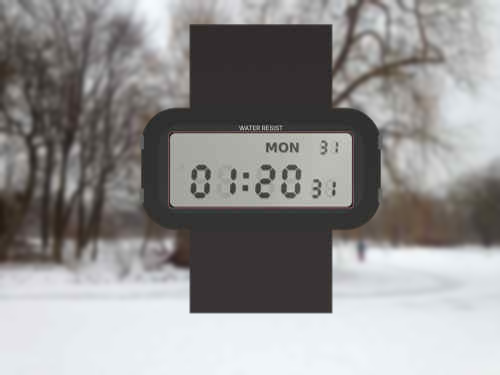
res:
1.20.31
